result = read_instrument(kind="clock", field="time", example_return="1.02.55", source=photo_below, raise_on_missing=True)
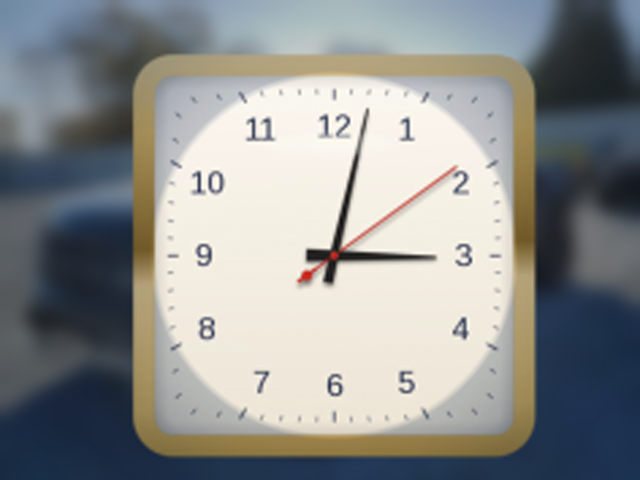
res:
3.02.09
